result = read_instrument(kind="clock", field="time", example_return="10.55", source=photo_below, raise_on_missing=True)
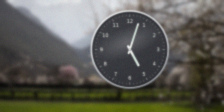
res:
5.03
